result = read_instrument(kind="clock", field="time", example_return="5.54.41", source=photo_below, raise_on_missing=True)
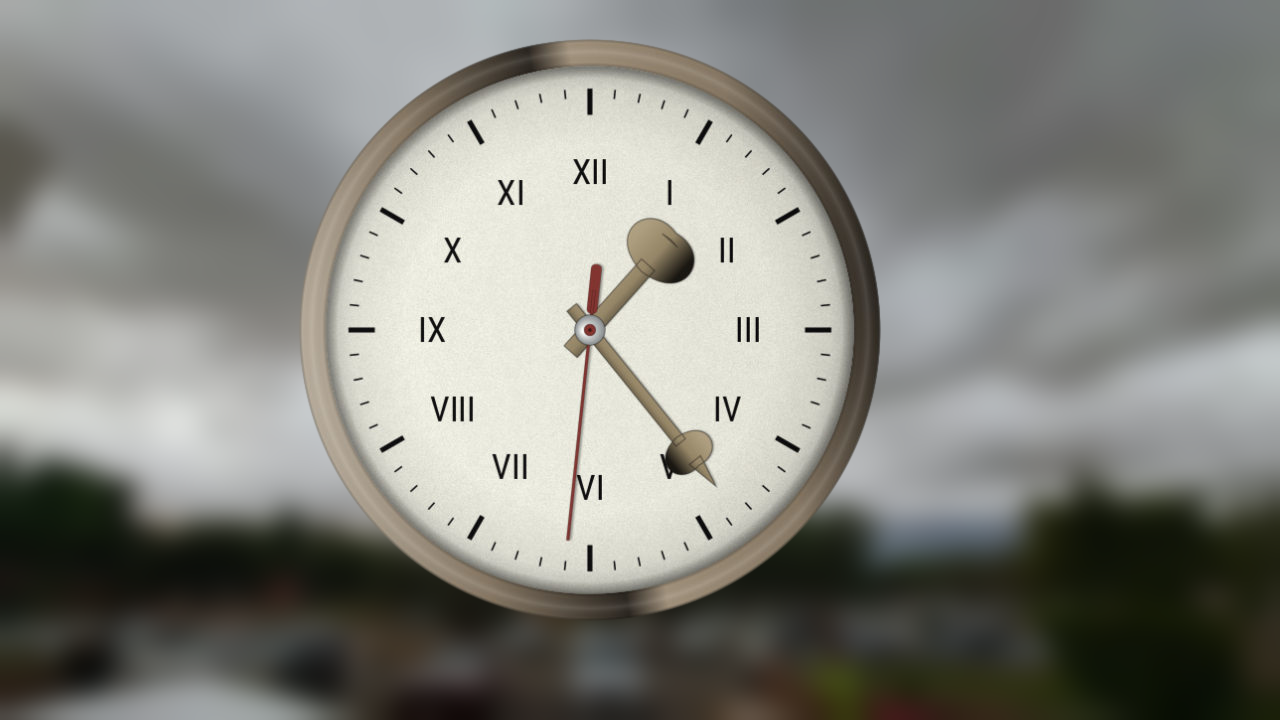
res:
1.23.31
